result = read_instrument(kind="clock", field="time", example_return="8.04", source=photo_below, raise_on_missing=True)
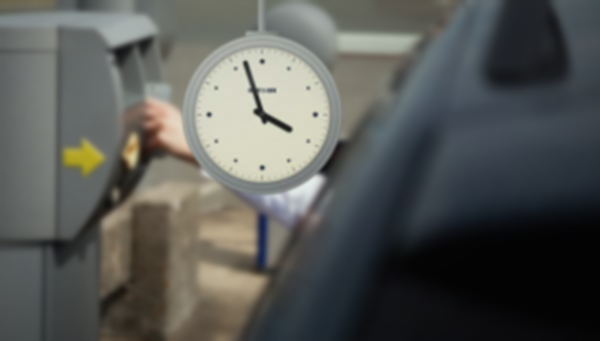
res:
3.57
